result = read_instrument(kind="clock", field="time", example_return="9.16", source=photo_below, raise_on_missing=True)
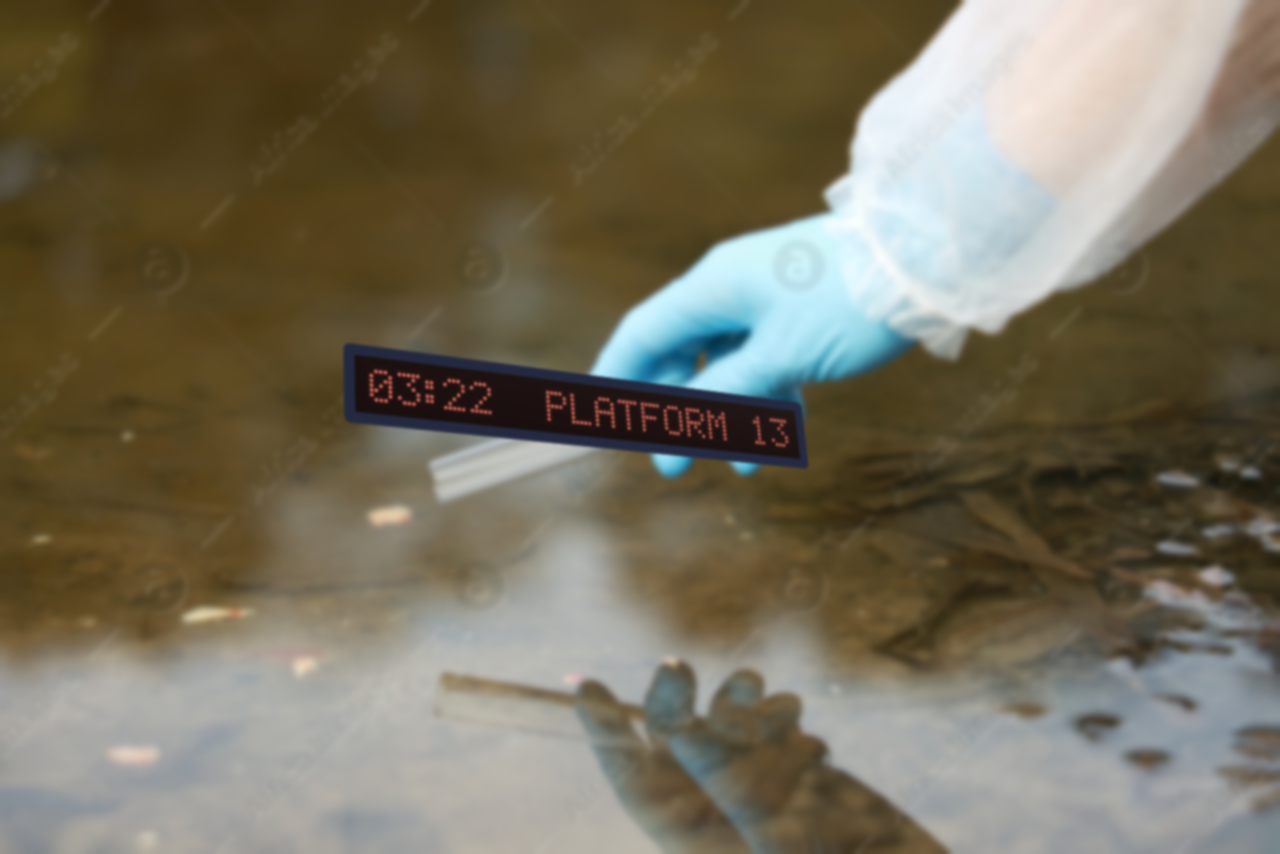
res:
3.22
